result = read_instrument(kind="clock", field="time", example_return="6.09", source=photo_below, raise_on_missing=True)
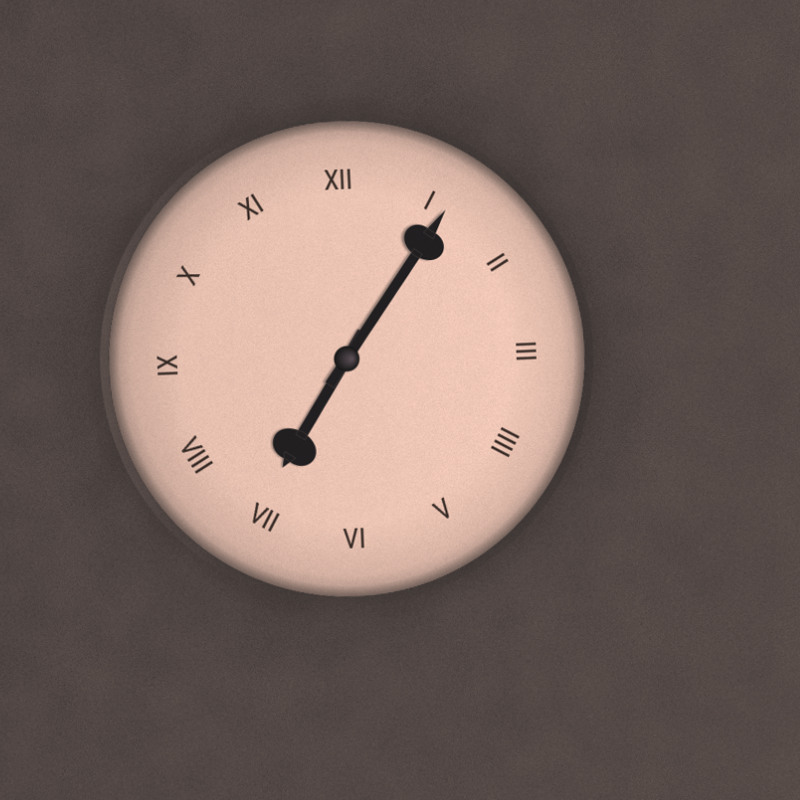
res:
7.06
